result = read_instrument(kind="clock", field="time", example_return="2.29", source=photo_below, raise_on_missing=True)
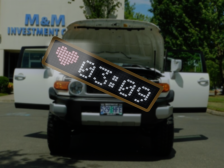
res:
3.09
